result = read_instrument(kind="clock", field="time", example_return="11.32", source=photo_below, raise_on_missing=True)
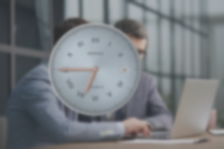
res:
6.45
